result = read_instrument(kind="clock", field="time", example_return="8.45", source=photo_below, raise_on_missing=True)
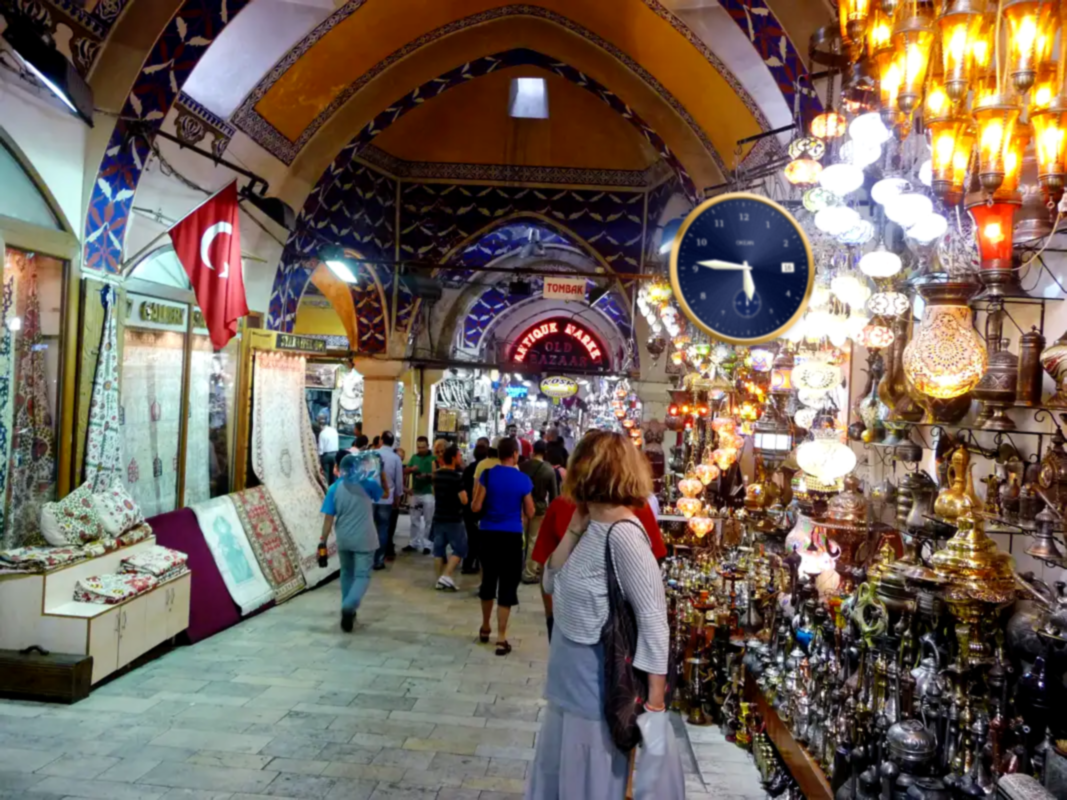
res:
5.46
